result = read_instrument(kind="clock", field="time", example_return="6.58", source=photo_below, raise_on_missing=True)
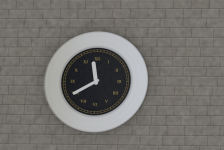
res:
11.40
